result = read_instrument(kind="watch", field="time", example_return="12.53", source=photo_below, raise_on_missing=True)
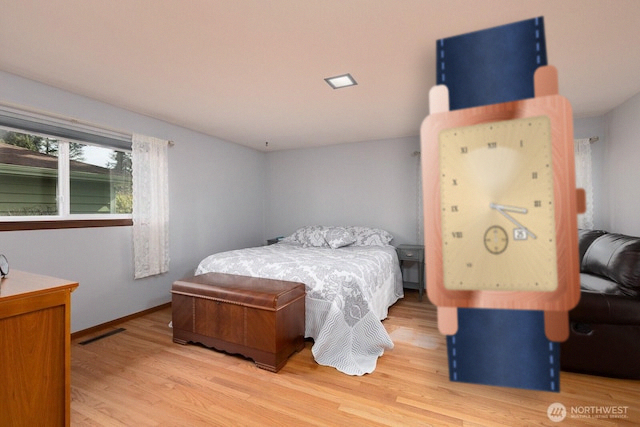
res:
3.21
